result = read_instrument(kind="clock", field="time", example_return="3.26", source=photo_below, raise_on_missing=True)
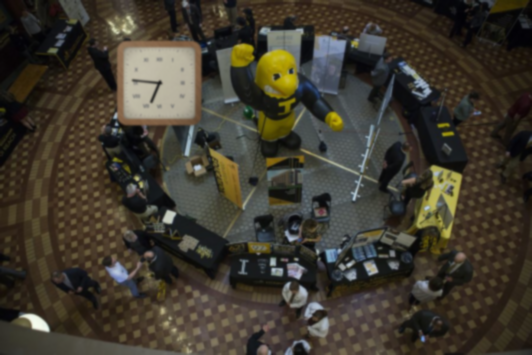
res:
6.46
